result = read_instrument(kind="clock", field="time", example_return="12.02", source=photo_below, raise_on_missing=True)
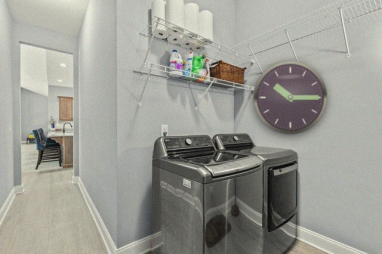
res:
10.15
